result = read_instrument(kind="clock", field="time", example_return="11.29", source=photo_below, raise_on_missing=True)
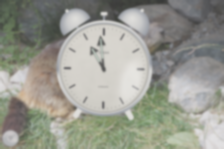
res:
10.59
